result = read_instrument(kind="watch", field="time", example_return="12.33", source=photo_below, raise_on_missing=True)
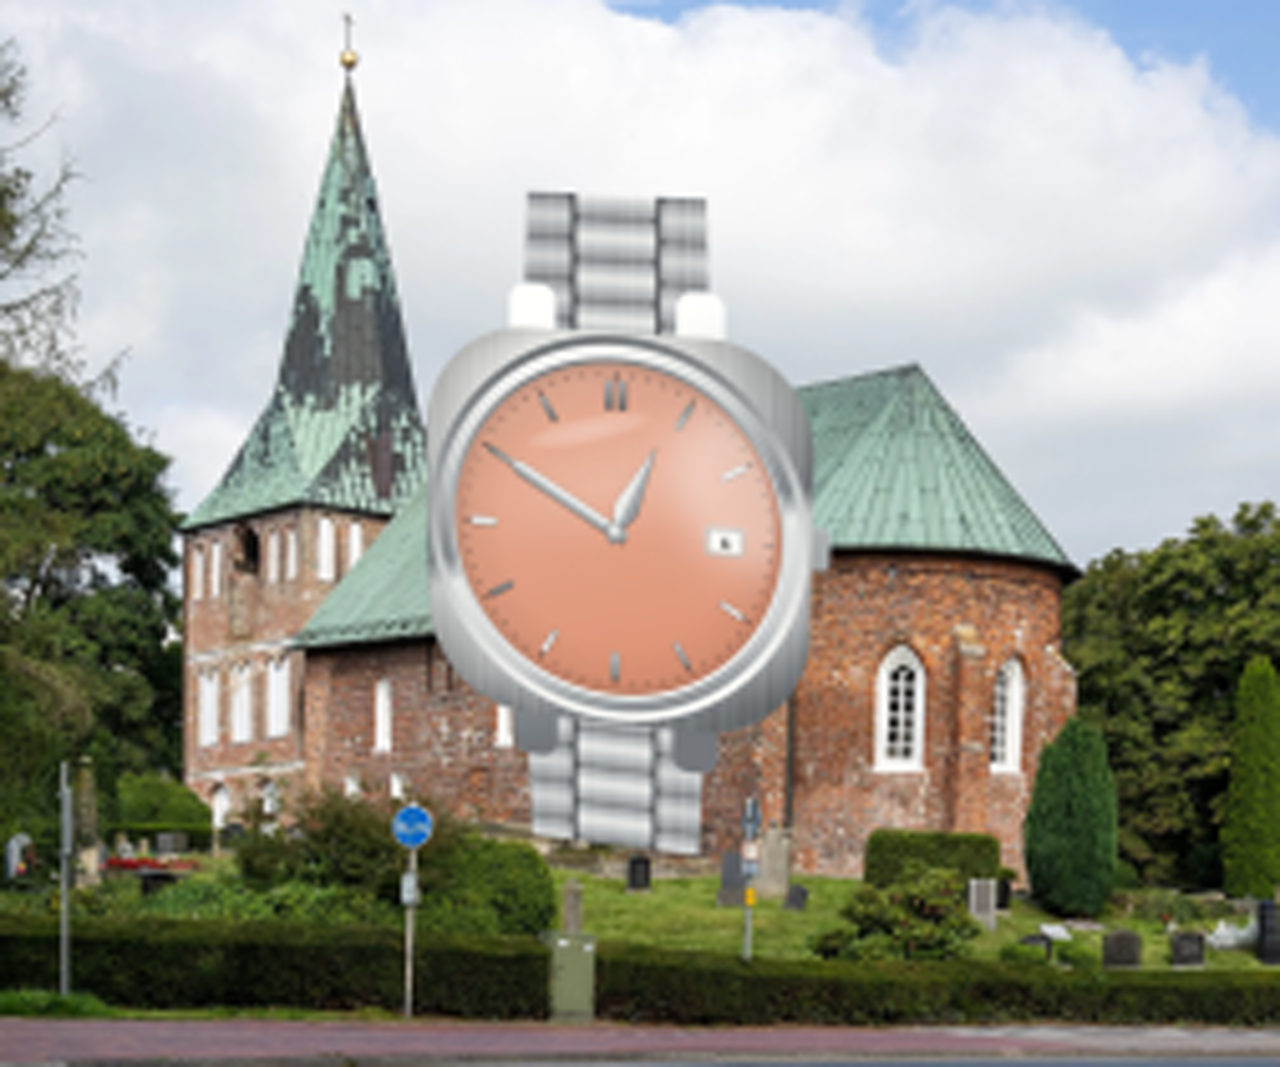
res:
12.50
